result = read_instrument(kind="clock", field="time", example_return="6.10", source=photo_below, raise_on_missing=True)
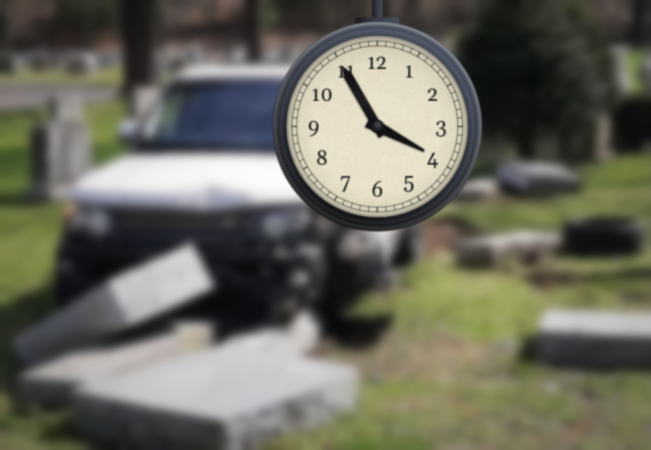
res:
3.55
